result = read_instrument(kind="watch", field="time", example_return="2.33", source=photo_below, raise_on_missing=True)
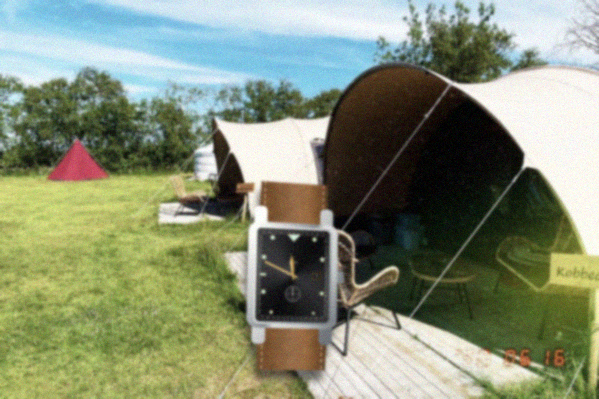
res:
11.49
